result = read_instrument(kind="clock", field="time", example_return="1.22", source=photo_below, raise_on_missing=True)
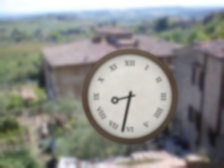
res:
8.32
